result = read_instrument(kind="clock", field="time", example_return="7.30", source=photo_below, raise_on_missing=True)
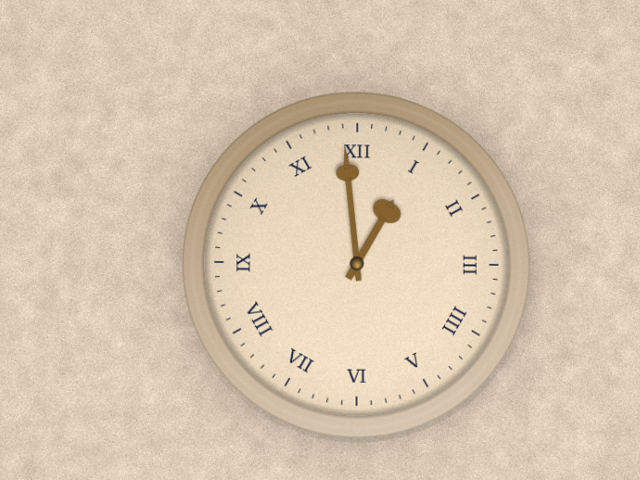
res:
12.59
